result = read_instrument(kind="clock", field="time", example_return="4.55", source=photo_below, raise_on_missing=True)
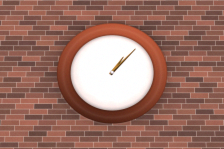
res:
1.07
